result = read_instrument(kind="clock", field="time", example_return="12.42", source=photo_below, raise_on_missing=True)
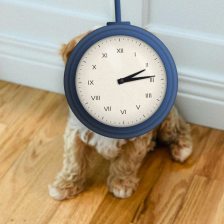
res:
2.14
